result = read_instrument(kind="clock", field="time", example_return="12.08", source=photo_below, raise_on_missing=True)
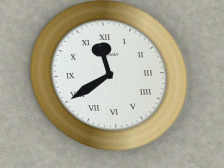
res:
11.40
